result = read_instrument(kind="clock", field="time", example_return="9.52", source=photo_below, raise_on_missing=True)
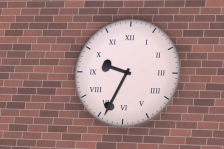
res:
9.34
